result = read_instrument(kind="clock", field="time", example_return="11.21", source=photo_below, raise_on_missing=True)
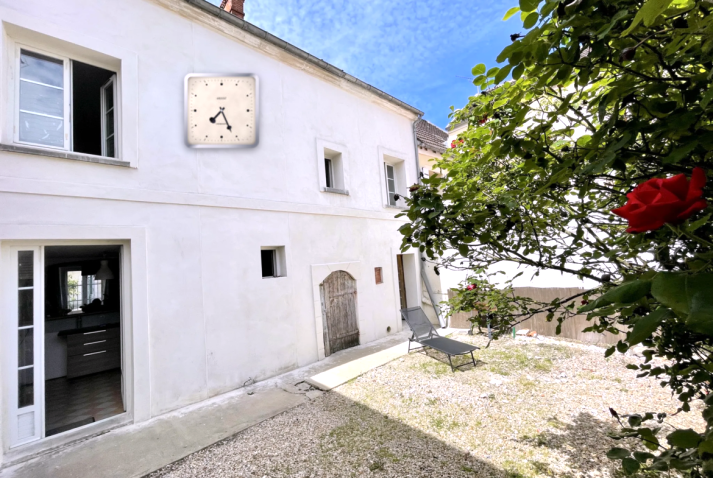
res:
7.26
